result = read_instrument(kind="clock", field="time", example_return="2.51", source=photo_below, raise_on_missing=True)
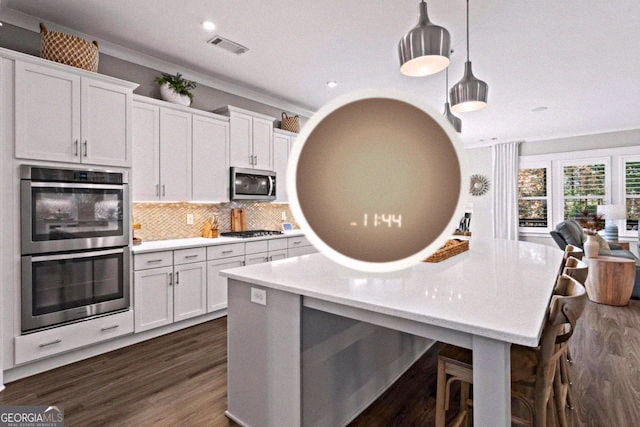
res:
11.44
